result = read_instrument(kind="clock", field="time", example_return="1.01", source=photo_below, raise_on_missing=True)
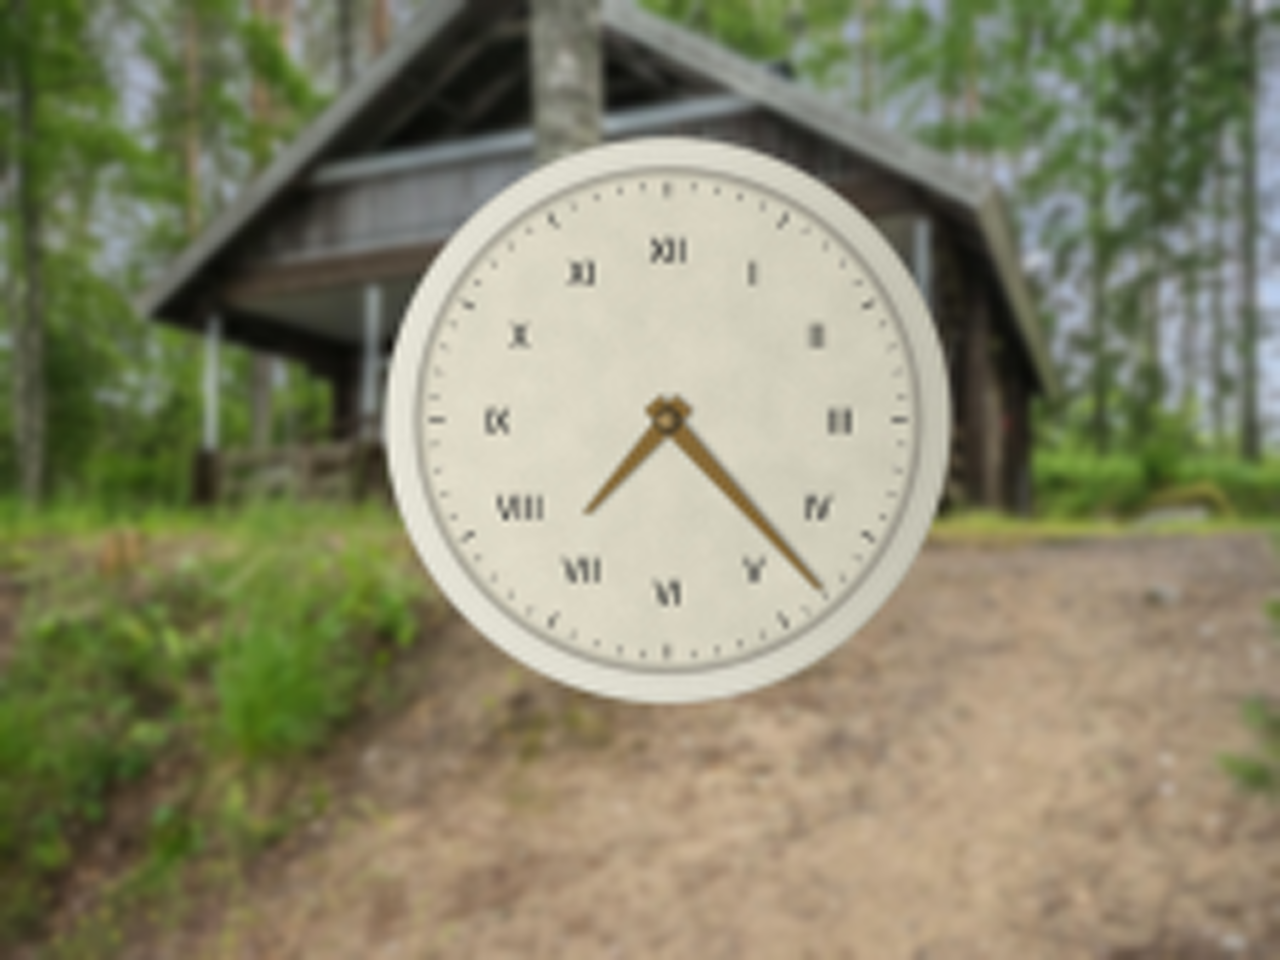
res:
7.23
